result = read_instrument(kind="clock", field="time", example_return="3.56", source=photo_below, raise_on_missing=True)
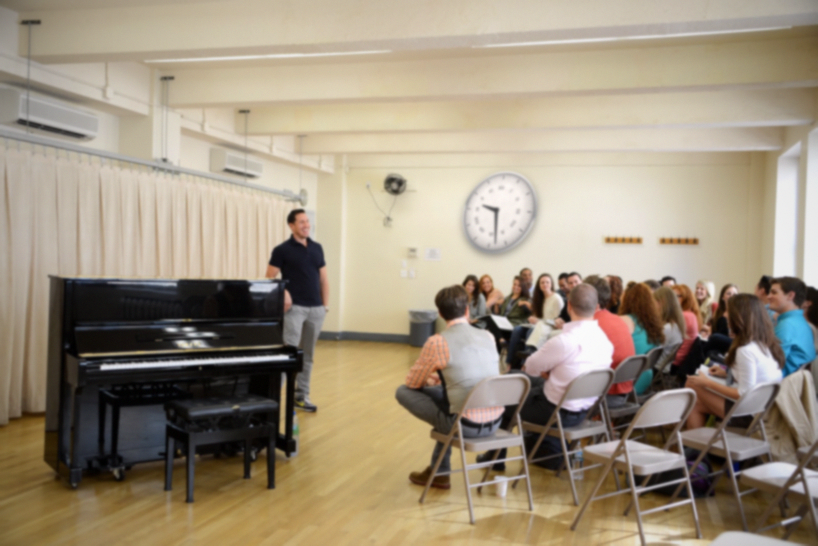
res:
9.28
